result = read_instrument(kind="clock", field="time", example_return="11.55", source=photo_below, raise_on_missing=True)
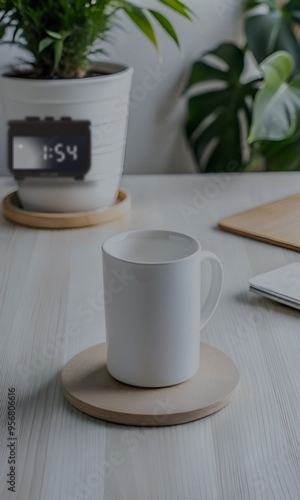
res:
1.54
